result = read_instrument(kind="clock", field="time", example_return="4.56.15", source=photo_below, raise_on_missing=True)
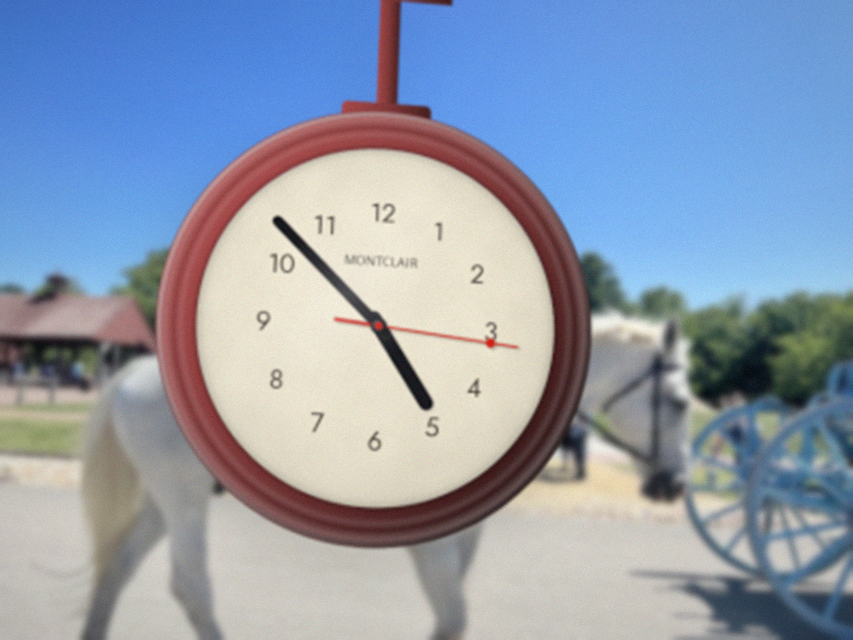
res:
4.52.16
